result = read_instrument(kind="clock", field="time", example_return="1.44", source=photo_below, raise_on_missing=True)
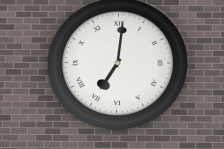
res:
7.01
